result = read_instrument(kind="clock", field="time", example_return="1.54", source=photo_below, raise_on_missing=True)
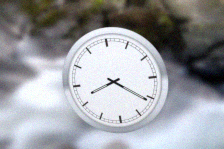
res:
8.21
